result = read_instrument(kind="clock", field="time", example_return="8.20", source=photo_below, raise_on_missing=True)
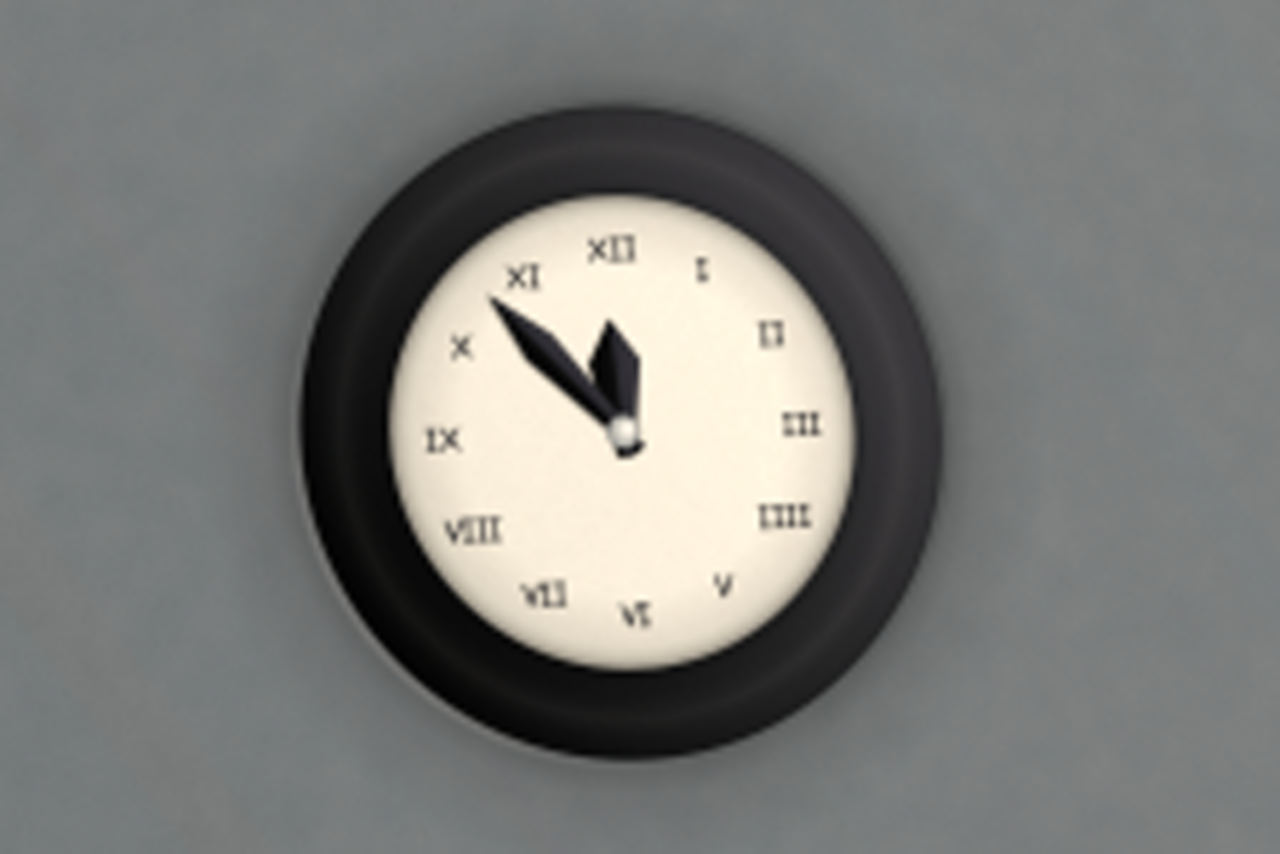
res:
11.53
